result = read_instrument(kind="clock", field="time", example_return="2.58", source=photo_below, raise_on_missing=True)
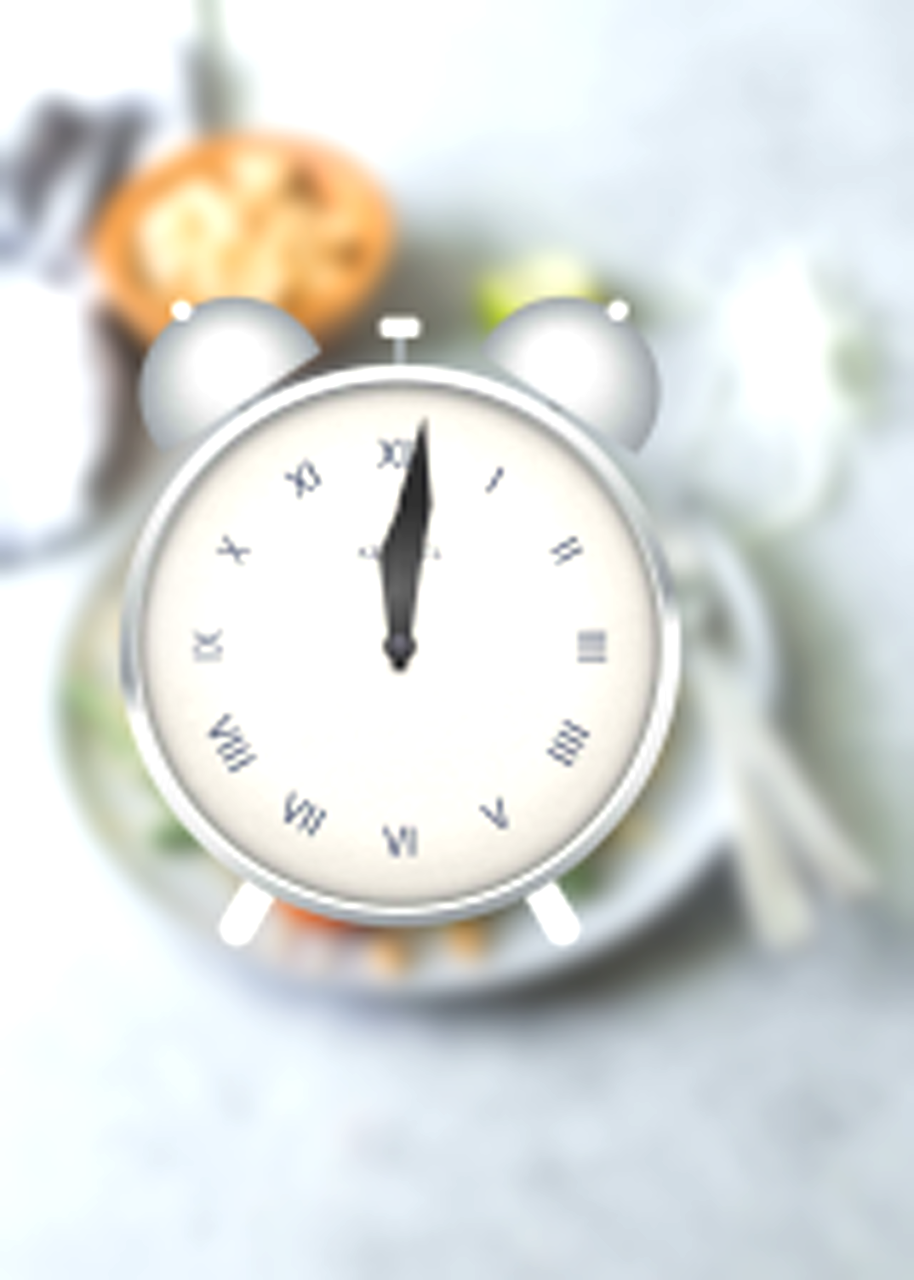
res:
12.01
